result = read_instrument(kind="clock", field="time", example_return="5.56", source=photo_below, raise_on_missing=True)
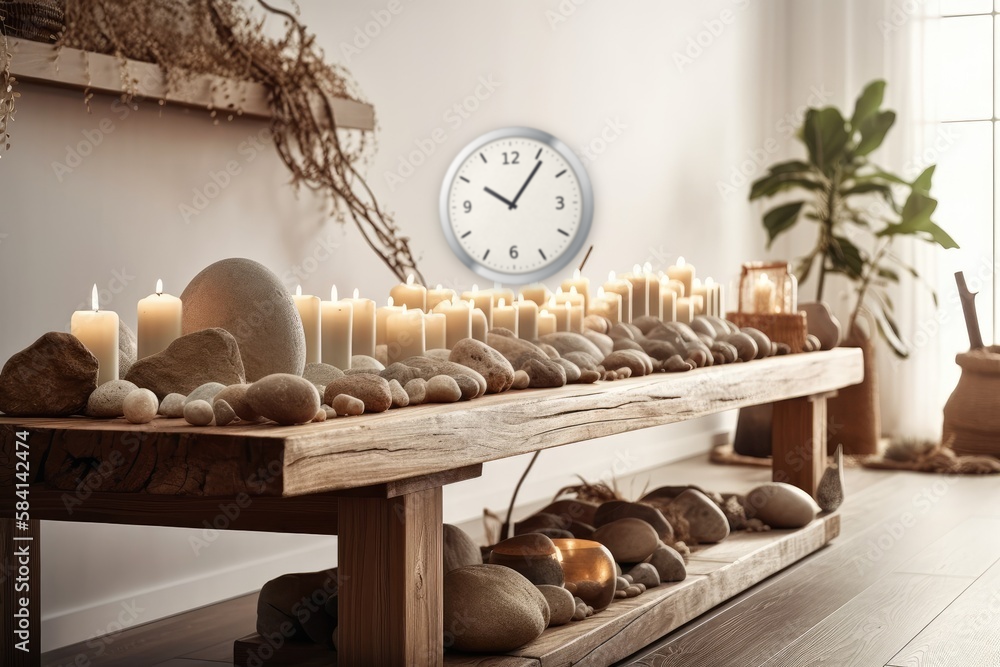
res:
10.06
